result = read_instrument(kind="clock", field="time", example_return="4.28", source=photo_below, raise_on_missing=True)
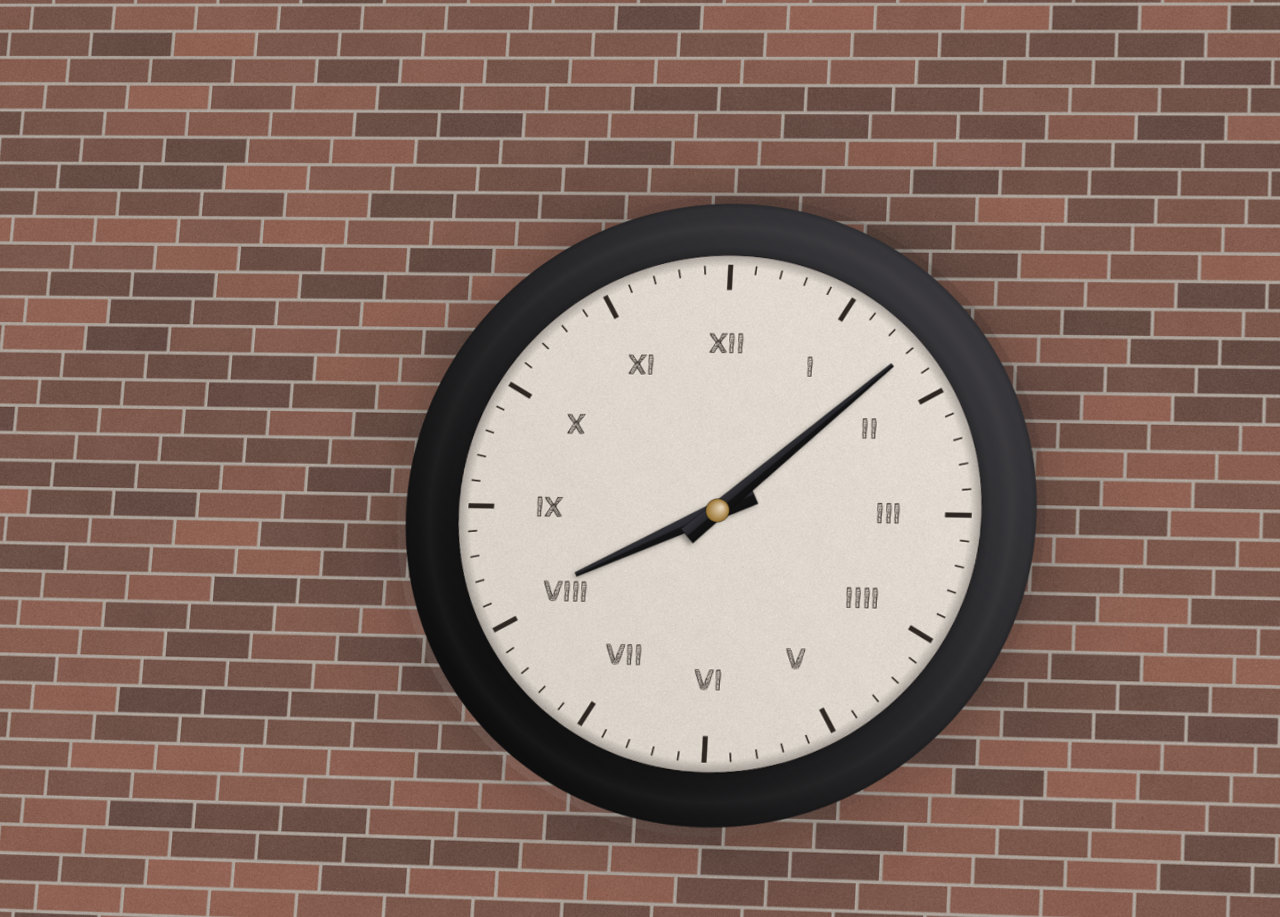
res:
8.08
